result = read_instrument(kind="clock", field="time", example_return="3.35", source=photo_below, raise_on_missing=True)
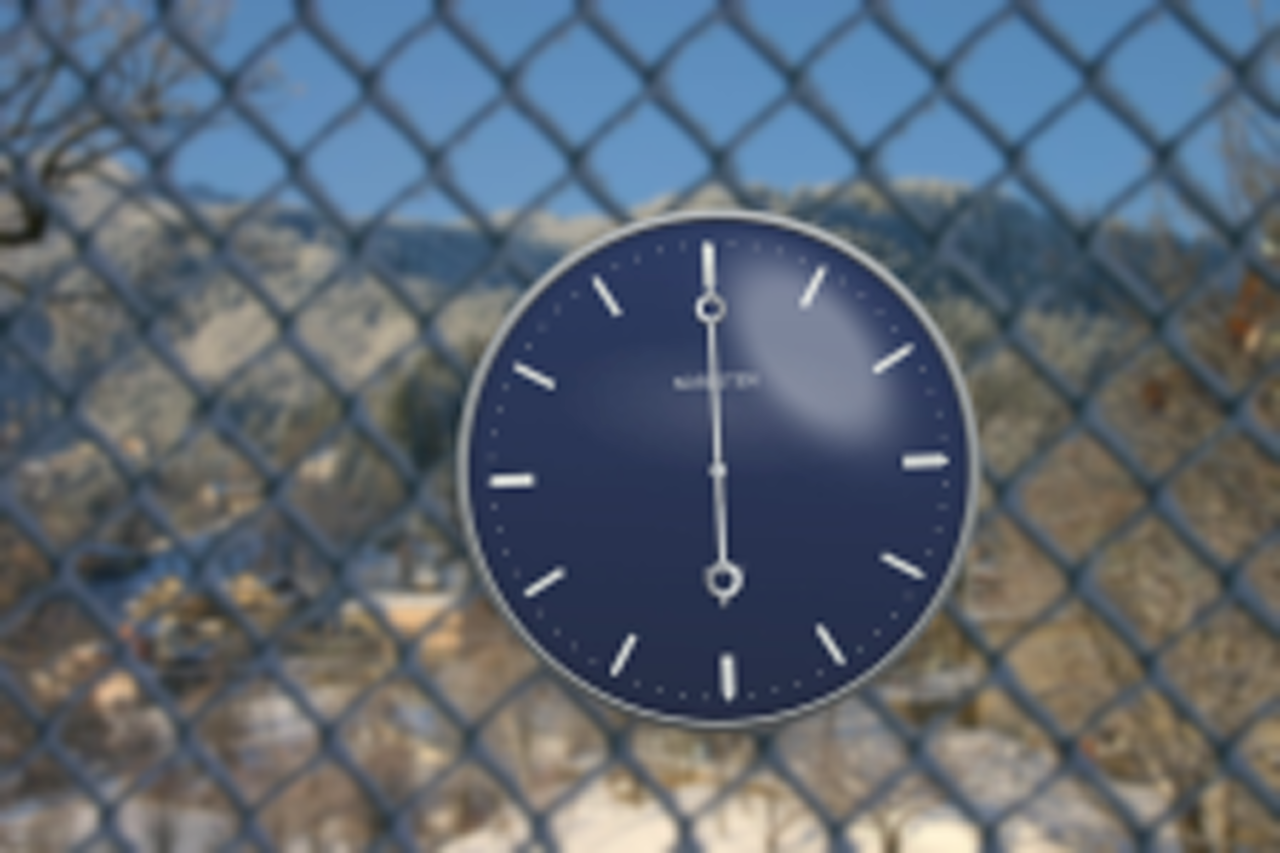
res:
6.00
